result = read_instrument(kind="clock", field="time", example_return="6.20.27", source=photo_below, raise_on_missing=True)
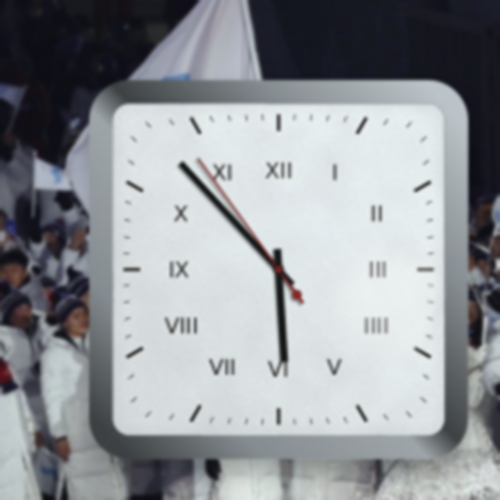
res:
5.52.54
